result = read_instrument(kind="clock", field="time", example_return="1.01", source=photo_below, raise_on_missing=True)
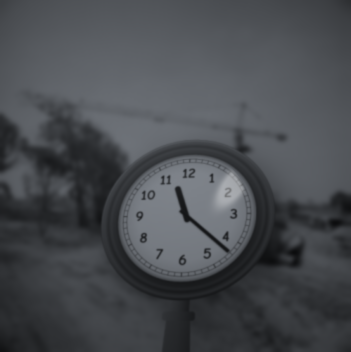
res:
11.22
